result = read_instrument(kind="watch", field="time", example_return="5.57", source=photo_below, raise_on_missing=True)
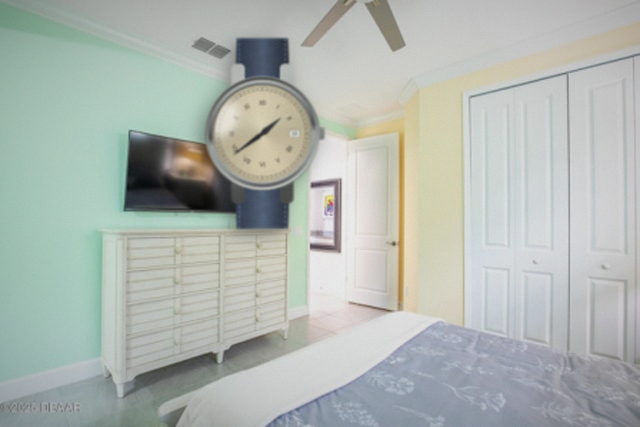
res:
1.39
